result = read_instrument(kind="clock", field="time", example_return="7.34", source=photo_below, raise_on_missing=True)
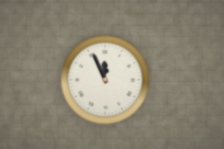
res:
11.56
